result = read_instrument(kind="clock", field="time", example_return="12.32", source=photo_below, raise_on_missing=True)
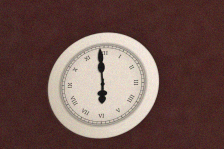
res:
5.59
